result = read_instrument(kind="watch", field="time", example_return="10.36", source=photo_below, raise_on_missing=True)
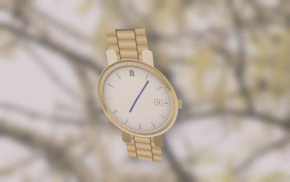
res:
7.06
